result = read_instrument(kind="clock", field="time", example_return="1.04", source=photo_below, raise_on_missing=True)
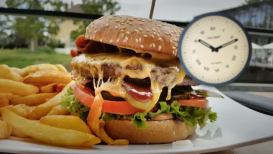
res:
10.12
